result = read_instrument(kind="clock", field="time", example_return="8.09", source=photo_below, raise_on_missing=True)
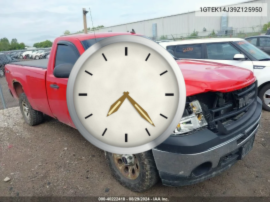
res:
7.23
